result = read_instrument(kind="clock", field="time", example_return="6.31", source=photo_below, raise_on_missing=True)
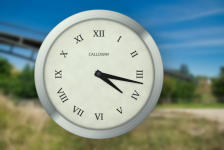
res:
4.17
